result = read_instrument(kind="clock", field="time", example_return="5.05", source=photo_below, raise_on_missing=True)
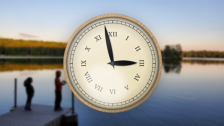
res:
2.58
